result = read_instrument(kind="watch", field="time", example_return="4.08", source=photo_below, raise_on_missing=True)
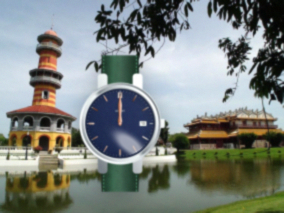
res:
12.00
